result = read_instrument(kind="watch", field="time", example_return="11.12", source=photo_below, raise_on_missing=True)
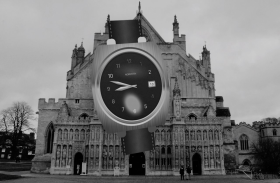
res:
8.48
